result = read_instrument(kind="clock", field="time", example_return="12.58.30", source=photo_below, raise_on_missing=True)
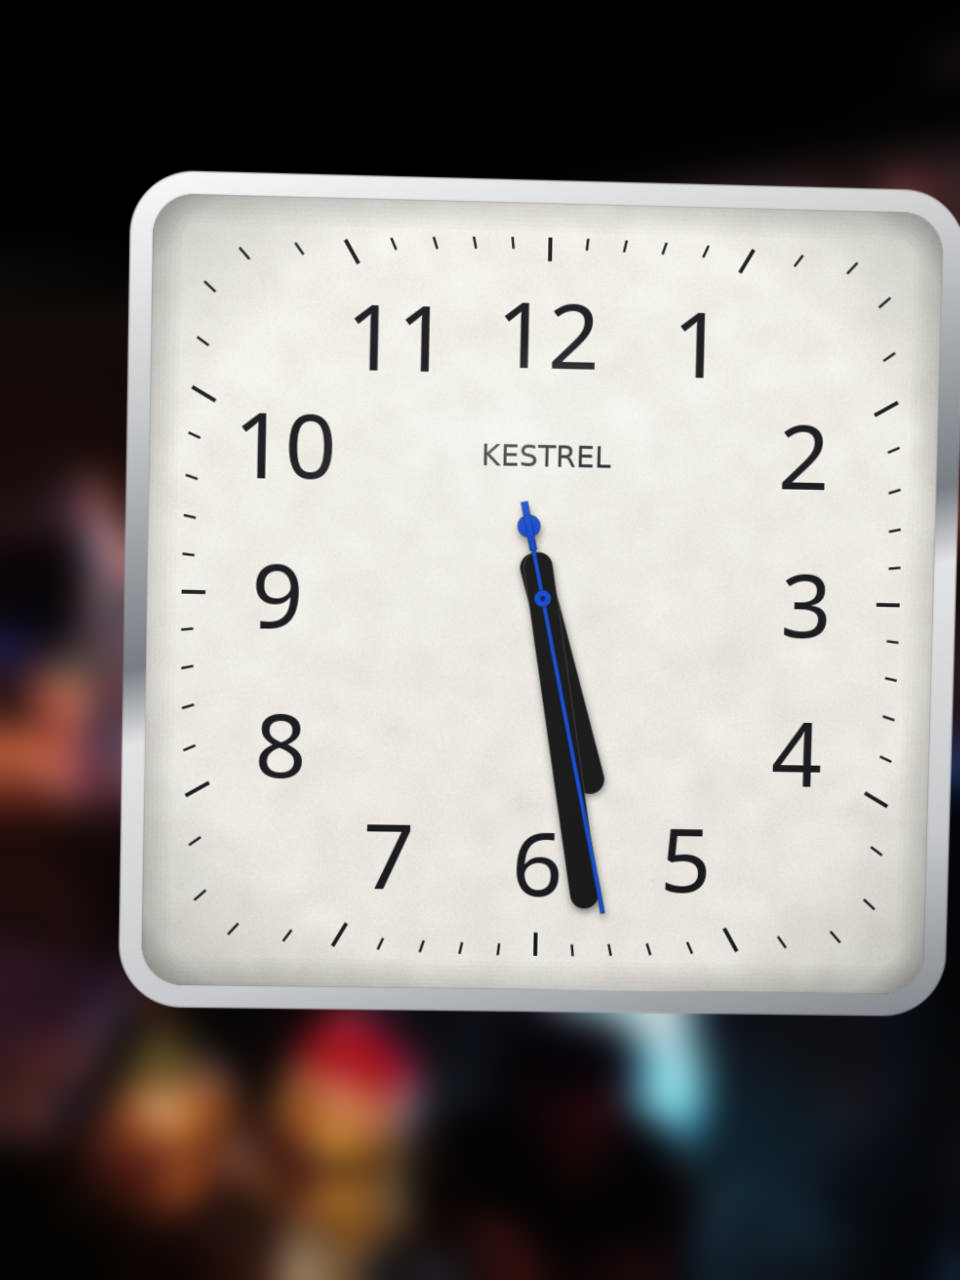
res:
5.28.28
